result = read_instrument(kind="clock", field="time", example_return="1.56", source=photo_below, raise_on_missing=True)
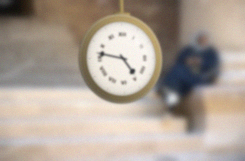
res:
4.47
